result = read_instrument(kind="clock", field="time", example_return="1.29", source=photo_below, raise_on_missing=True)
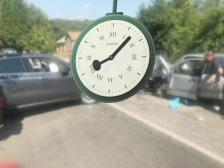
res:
8.07
